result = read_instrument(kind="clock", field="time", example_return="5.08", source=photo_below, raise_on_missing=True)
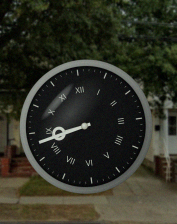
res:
8.43
